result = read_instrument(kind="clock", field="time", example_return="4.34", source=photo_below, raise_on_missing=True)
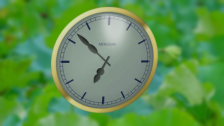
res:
6.52
